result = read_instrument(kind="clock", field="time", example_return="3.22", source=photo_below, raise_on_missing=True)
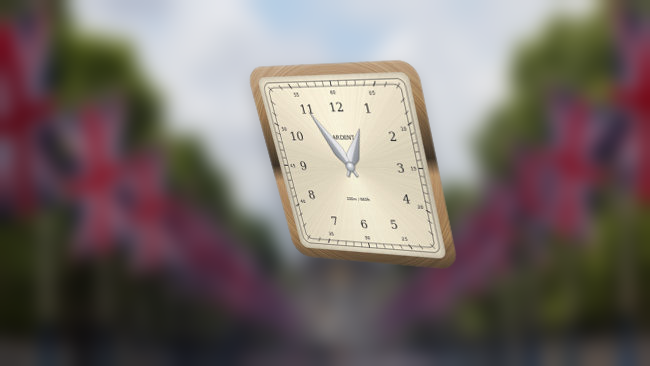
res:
12.55
